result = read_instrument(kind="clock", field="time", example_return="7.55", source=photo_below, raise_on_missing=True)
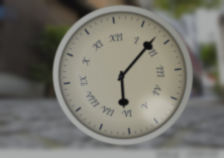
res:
6.08
